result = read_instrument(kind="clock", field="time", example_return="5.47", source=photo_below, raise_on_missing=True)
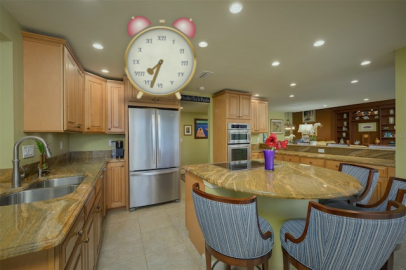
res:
7.33
